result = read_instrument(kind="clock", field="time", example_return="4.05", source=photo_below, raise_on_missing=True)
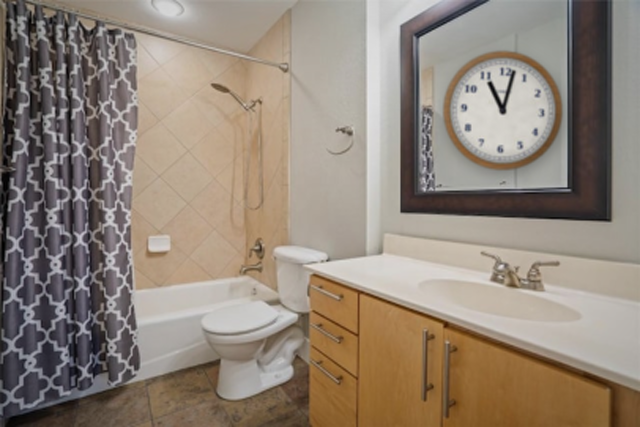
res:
11.02
